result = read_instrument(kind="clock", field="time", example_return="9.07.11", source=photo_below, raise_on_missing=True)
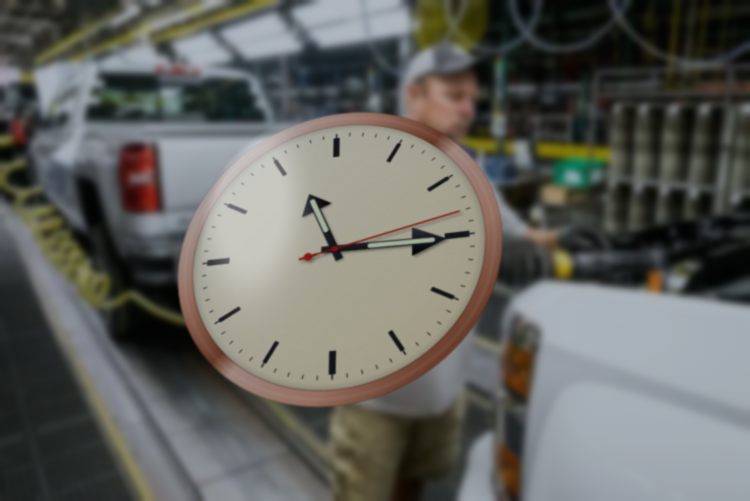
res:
11.15.13
